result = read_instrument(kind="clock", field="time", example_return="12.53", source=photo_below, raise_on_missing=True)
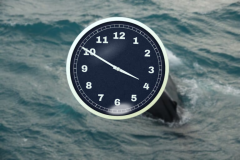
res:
3.50
